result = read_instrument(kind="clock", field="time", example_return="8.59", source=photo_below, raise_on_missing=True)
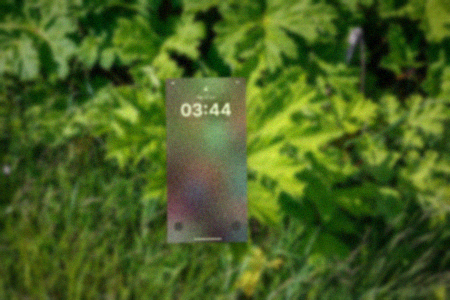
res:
3.44
